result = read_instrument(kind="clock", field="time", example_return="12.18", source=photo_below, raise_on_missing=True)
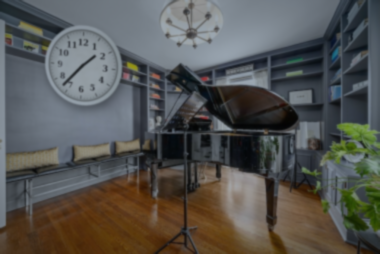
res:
1.37
